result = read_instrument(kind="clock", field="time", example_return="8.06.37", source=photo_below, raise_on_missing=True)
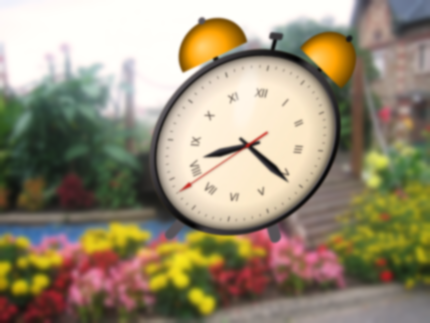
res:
8.20.38
